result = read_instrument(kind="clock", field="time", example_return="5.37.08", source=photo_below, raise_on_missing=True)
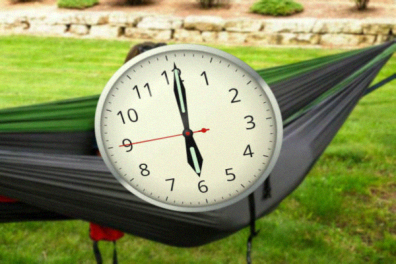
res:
6.00.45
